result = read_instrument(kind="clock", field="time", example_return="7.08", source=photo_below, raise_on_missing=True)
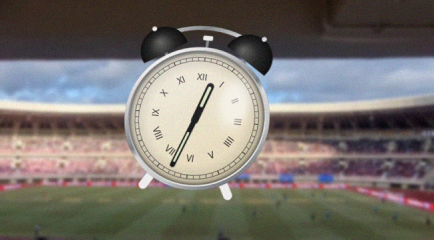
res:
12.33
